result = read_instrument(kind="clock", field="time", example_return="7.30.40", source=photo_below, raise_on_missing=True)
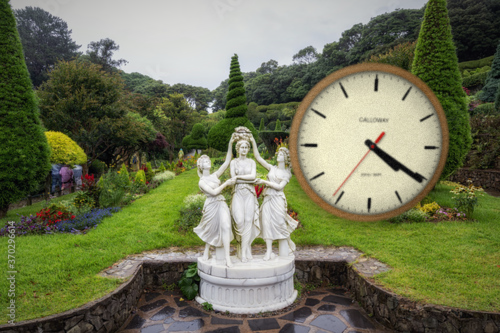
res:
4.20.36
